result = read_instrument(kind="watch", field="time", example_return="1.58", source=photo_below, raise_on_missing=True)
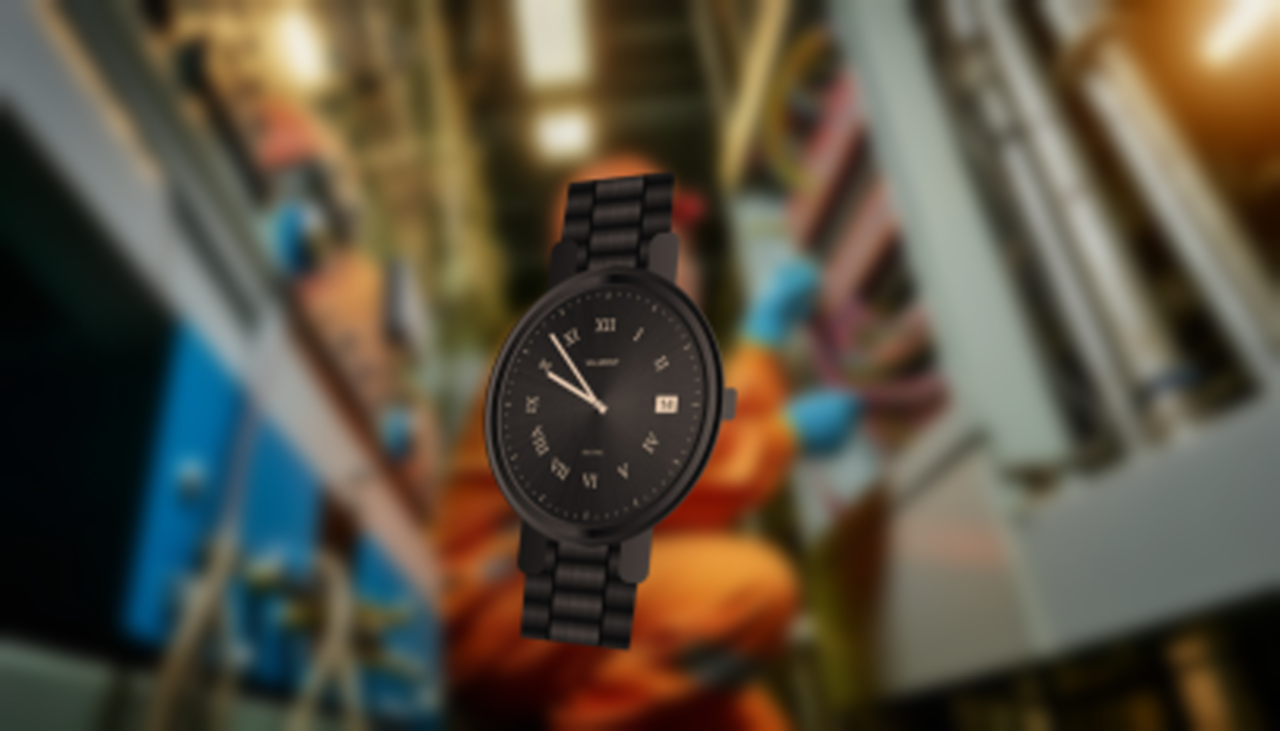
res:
9.53
